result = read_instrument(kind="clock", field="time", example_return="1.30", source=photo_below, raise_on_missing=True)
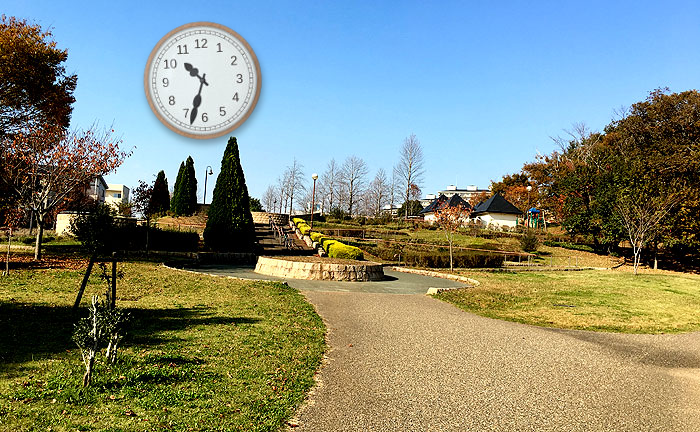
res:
10.33
